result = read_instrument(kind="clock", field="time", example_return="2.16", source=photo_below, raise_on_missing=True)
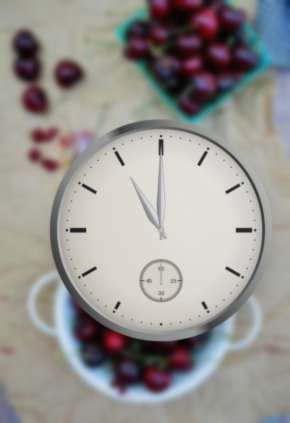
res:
11.00
